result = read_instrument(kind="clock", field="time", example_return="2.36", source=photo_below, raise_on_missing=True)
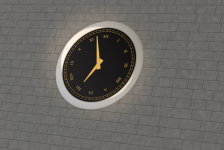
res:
6.57
